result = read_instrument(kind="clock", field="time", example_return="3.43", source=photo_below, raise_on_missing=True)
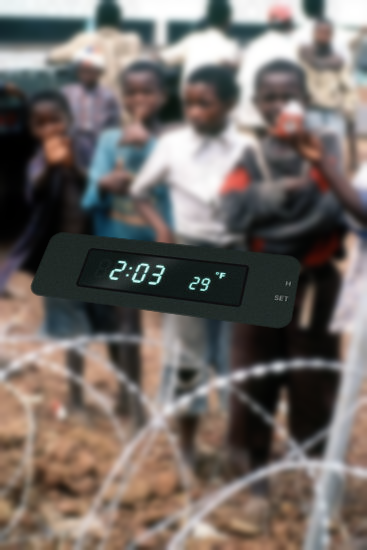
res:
2.03
